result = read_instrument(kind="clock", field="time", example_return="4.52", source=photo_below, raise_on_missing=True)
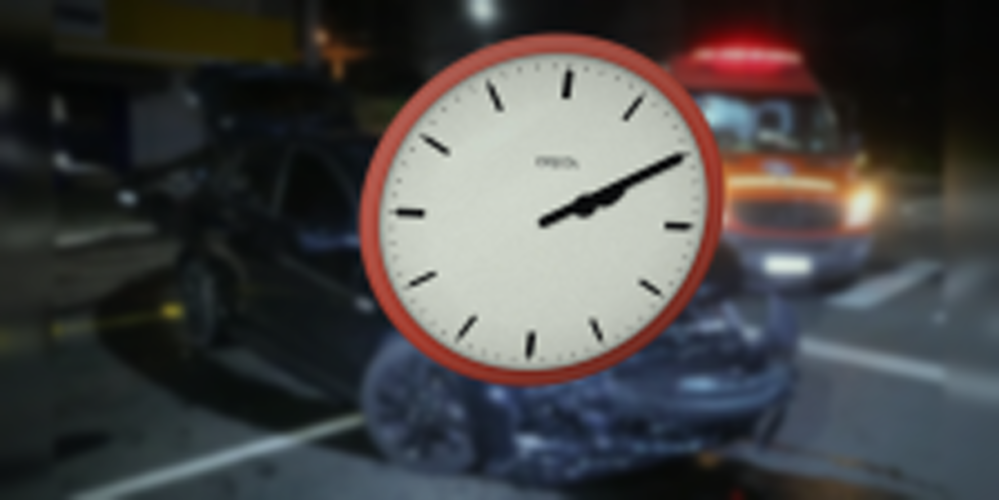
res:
2.10
